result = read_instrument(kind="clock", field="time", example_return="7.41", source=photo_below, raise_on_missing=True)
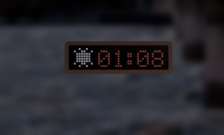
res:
1.08
